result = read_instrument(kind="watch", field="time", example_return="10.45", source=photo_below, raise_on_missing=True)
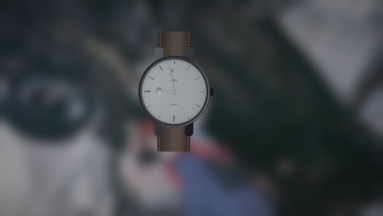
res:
8.58
